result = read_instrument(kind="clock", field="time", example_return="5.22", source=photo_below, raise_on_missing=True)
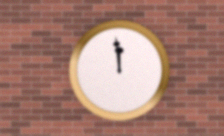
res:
11.59
